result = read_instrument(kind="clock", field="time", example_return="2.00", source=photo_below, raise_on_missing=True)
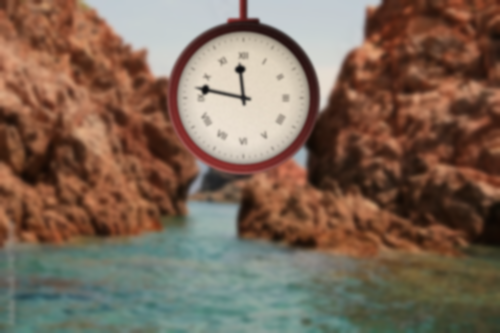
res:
11.47
